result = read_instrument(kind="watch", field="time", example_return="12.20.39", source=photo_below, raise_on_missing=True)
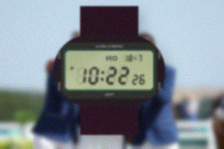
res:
10.22.26
